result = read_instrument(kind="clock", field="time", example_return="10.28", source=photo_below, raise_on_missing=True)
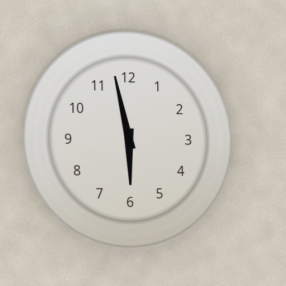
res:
5.58
